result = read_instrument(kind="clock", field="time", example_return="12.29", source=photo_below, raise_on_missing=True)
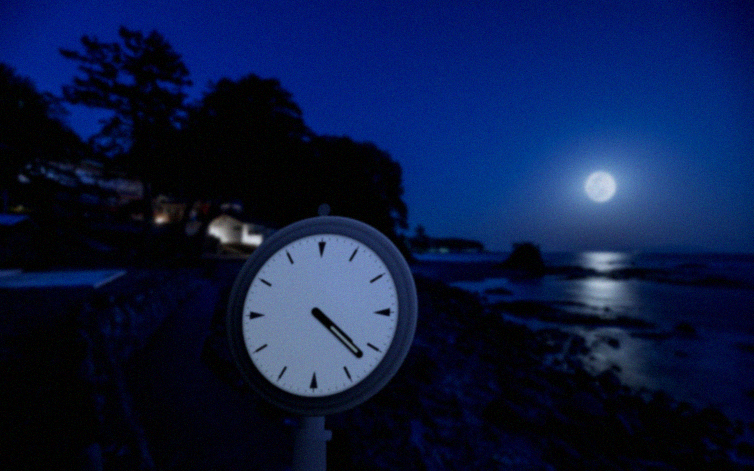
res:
4.22
